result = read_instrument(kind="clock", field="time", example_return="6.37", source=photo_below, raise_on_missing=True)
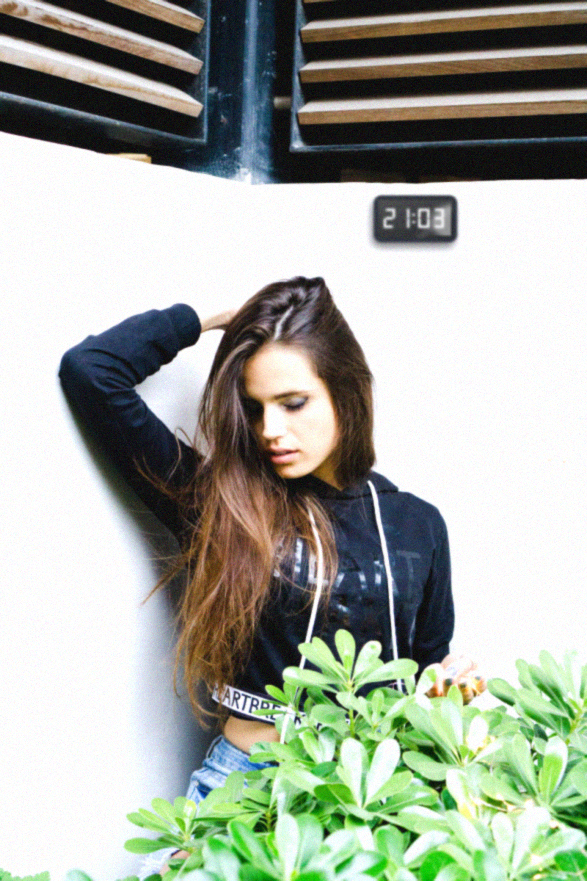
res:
21.03
